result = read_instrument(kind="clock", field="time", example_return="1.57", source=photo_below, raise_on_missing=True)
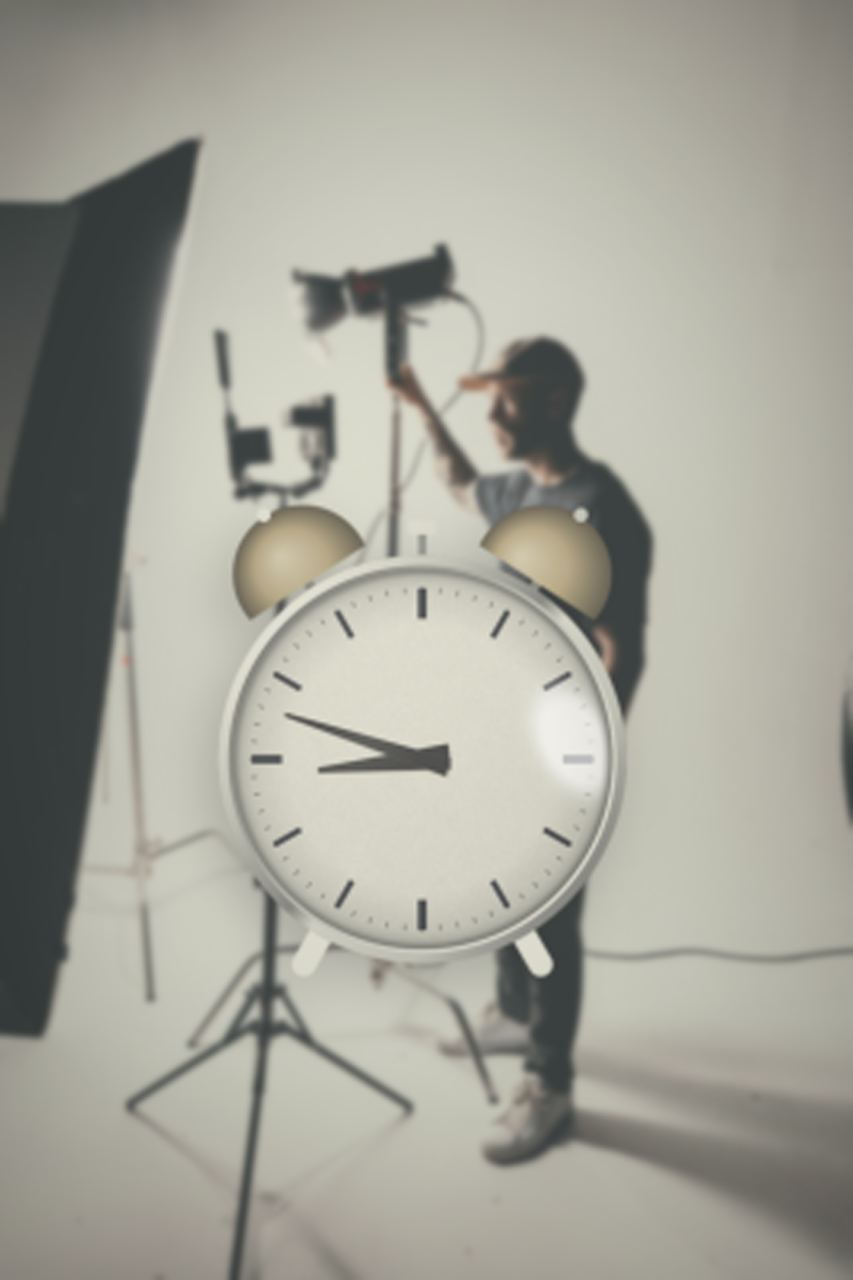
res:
8.48
